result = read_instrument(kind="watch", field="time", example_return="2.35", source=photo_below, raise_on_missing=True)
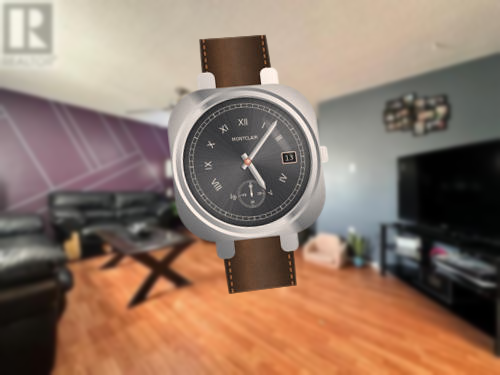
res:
5.07
